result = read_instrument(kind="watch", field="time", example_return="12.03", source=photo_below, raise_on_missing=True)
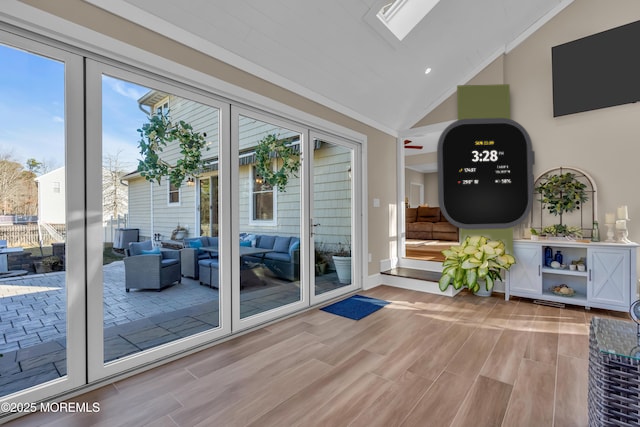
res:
3.28
